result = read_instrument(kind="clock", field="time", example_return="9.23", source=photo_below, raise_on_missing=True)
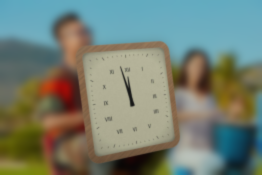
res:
11.58
